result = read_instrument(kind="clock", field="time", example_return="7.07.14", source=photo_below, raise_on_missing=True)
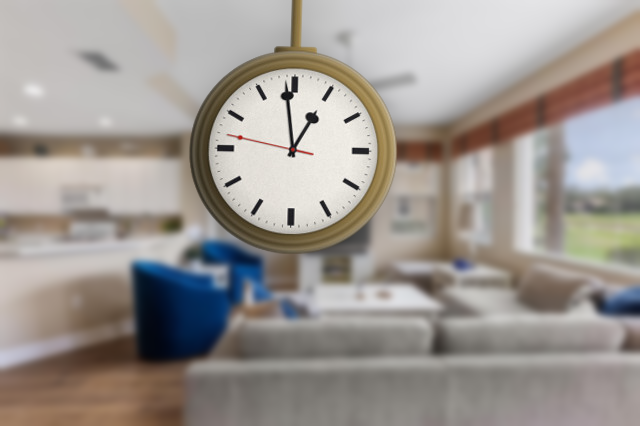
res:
12.58.47
